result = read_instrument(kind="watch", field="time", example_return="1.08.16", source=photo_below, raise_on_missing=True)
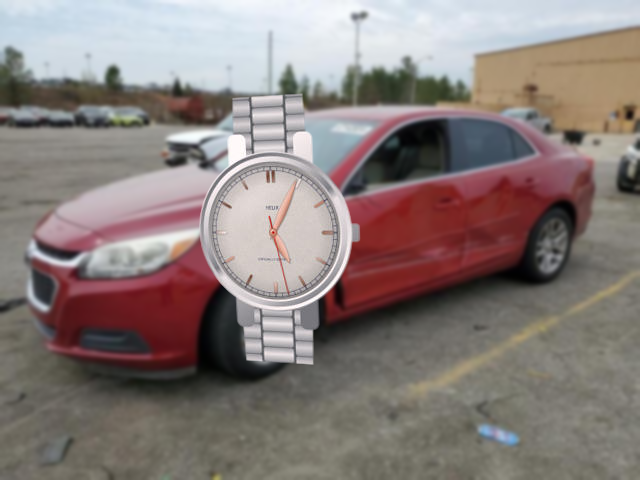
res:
5.04.28
